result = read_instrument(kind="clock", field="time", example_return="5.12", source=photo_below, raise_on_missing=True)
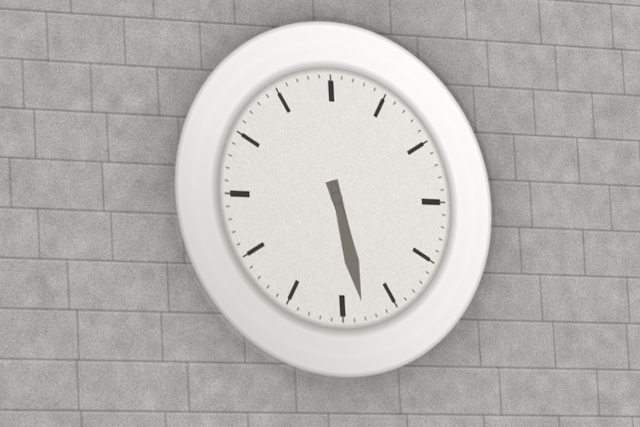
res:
5.28
